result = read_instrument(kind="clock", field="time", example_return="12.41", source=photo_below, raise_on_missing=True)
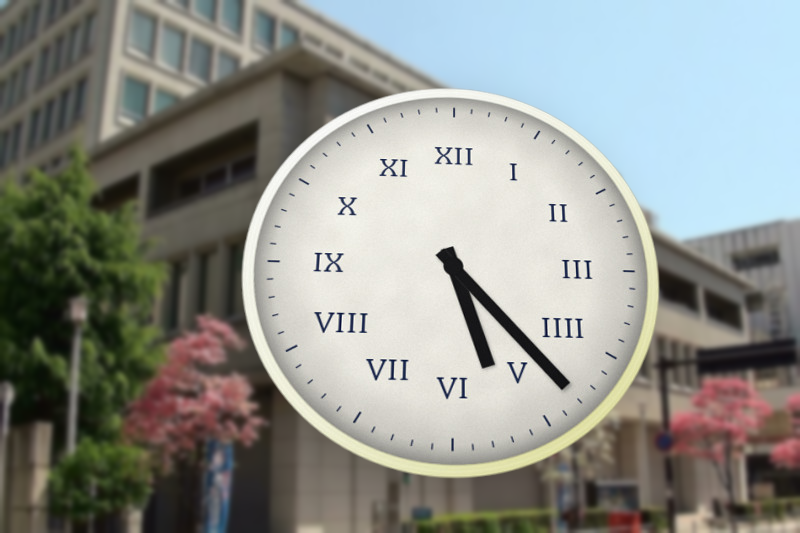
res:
5.23
